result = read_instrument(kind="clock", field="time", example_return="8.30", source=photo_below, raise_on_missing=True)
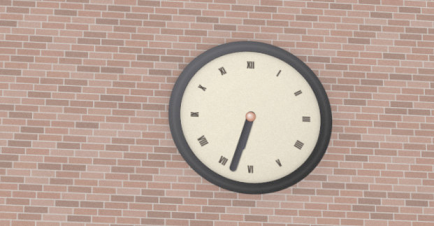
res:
6.33
